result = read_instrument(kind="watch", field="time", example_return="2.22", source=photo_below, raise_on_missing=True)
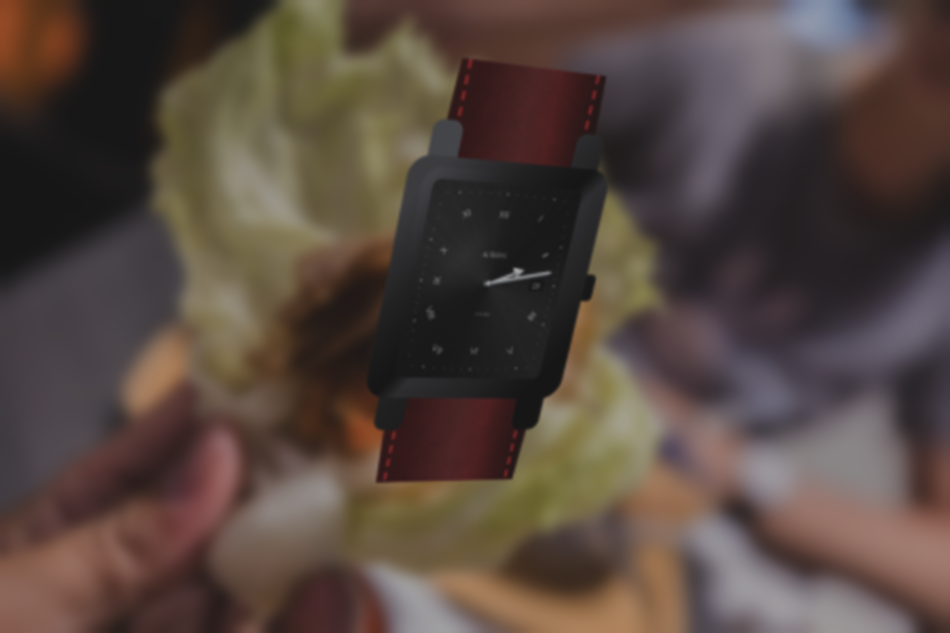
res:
2.13
